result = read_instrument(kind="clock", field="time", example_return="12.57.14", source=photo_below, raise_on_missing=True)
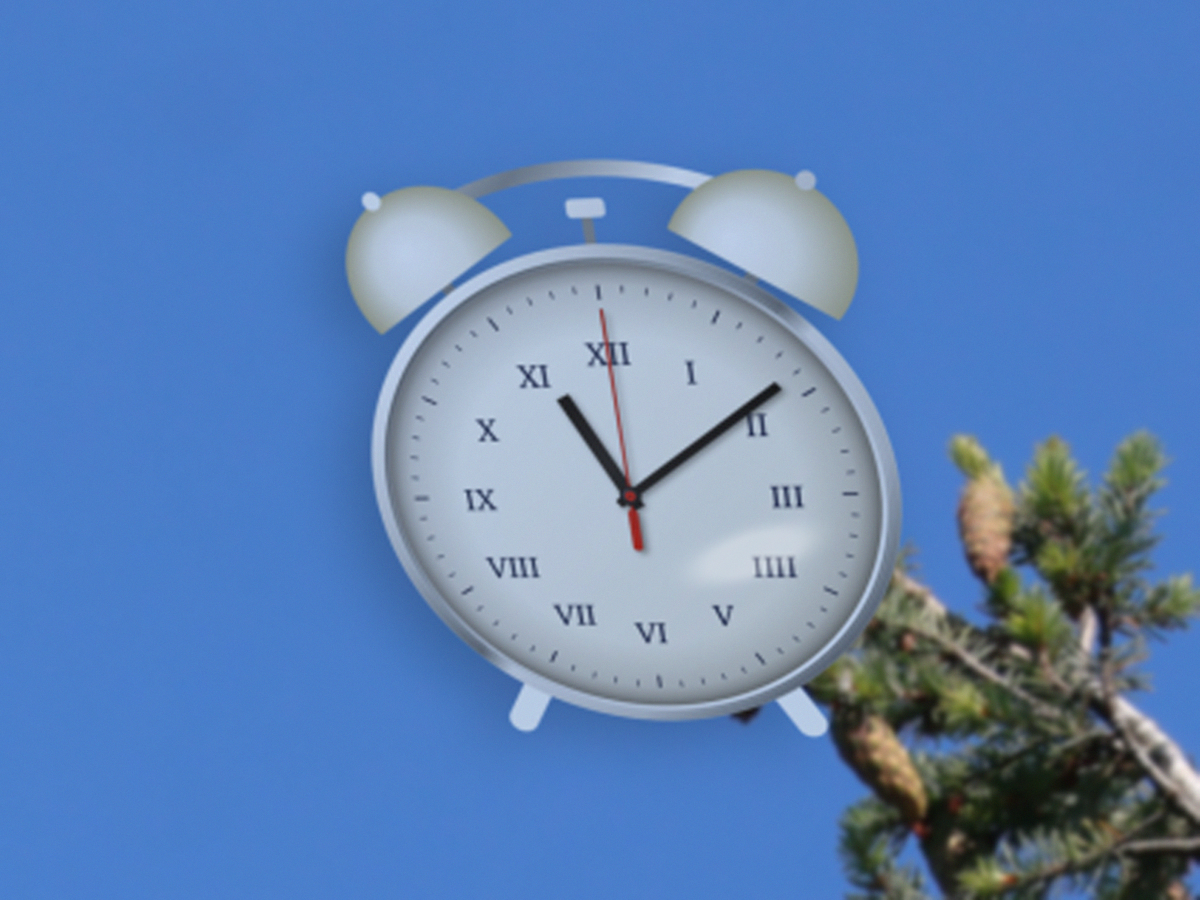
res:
11.09.00
